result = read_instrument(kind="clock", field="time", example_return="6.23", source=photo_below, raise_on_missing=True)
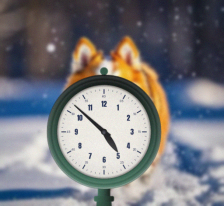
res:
4.52
